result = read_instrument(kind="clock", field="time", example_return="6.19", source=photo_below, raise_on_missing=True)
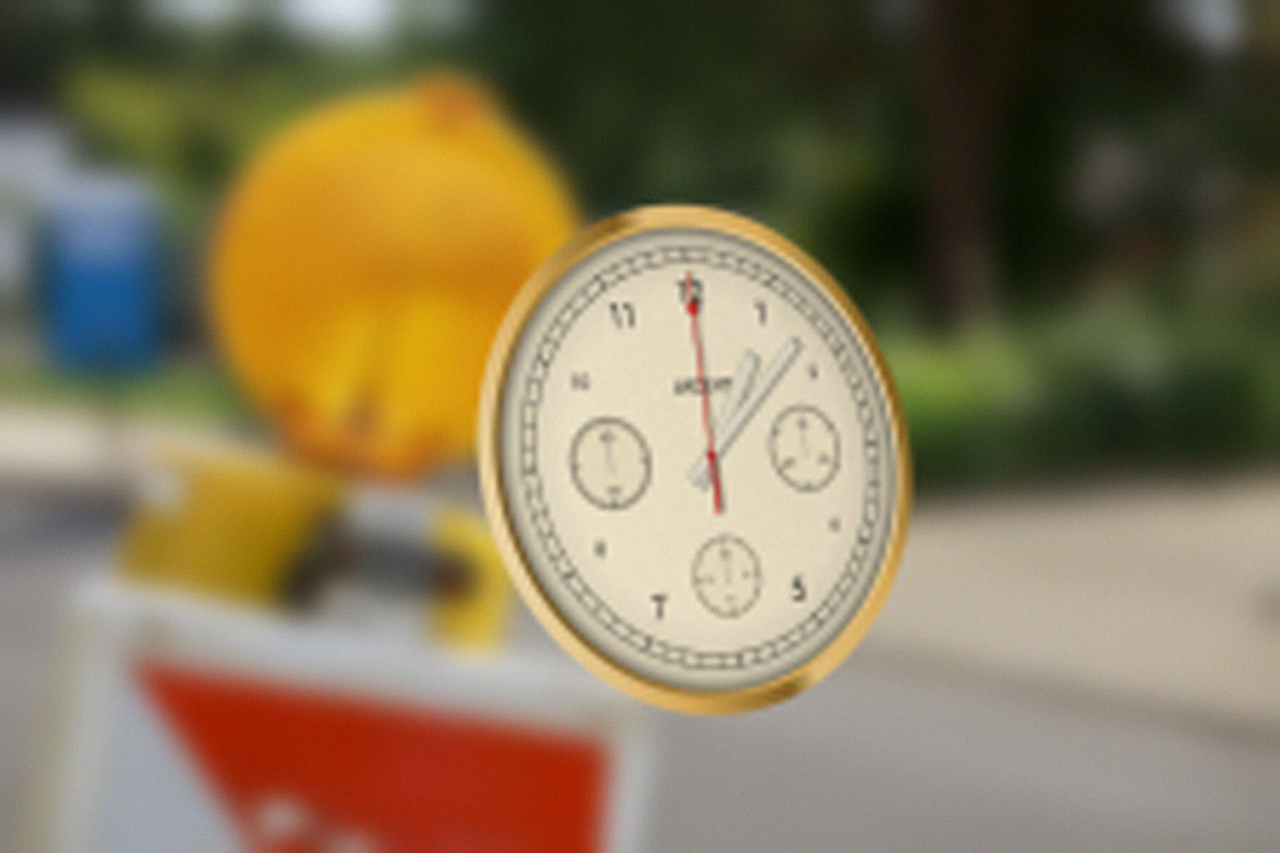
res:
1.08
